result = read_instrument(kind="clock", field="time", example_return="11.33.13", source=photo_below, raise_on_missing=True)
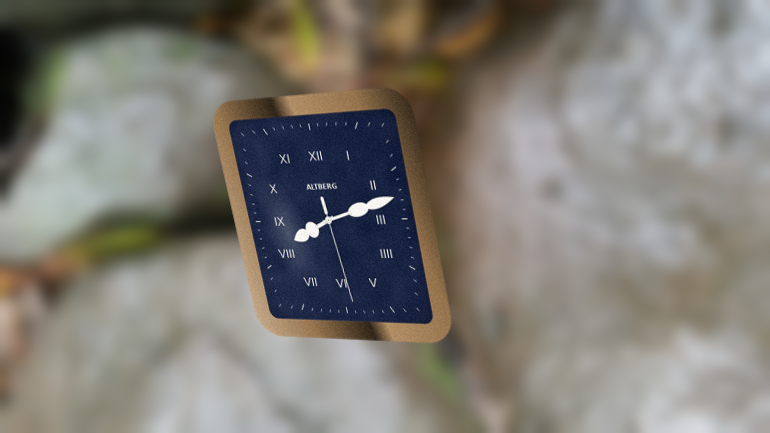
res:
8.12.29
